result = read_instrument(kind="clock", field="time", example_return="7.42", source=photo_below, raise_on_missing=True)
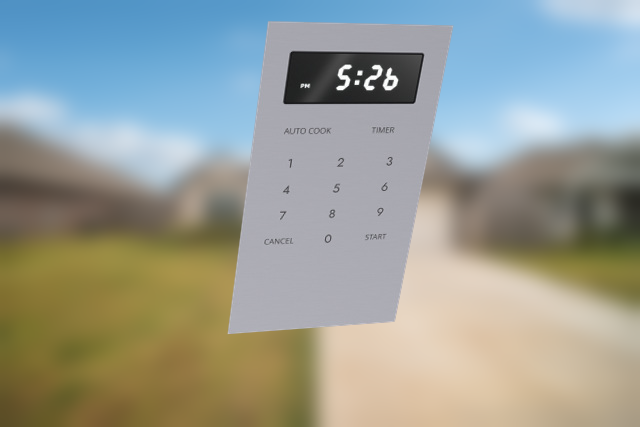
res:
5.26
